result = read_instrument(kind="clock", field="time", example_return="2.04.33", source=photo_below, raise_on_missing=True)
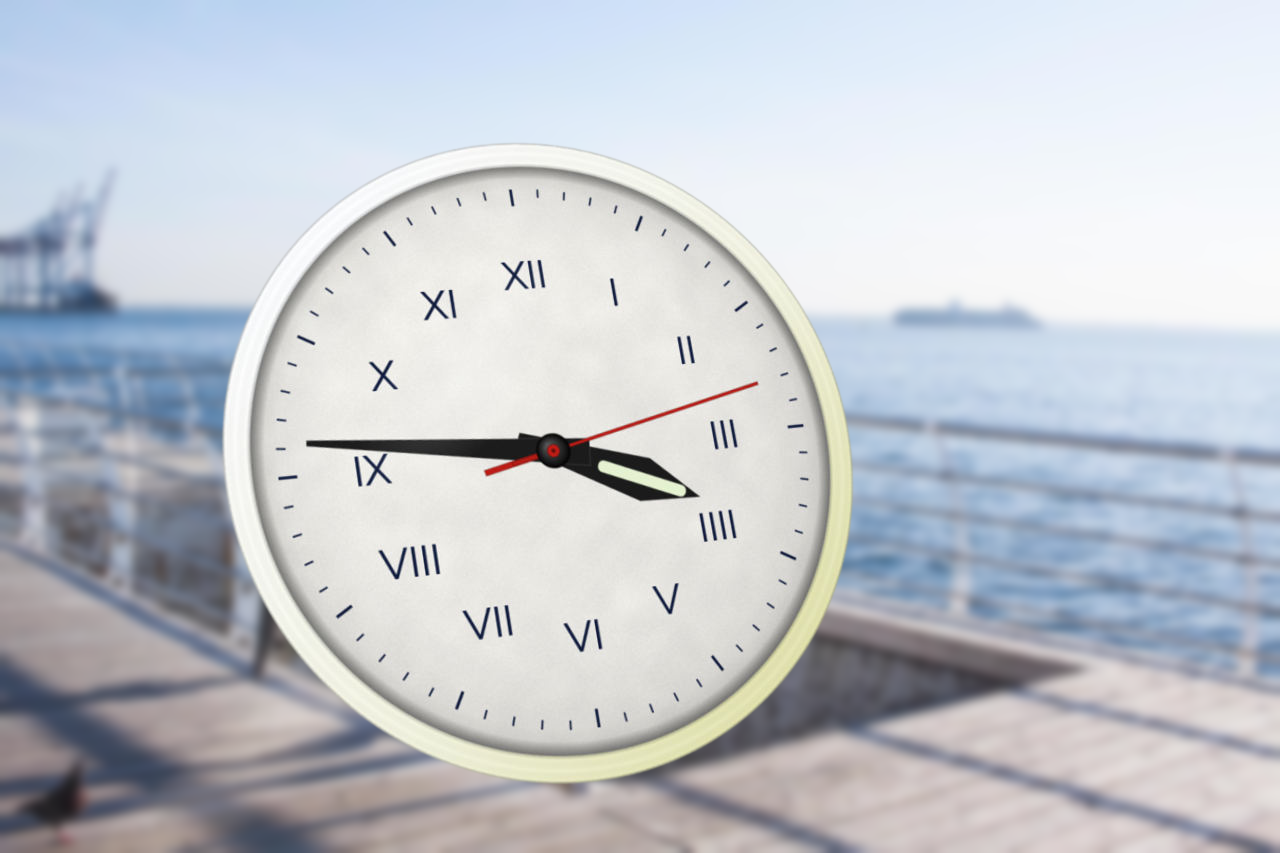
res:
3.46.13
